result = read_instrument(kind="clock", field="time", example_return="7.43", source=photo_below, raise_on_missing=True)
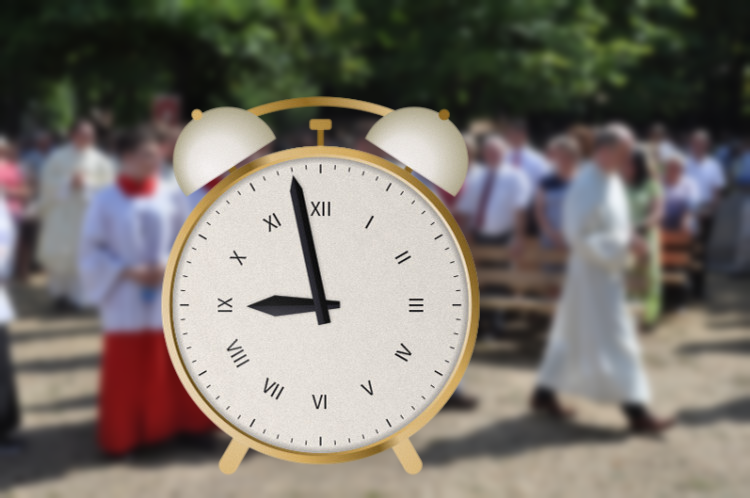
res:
8.58
